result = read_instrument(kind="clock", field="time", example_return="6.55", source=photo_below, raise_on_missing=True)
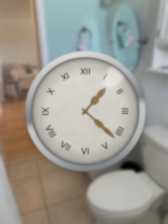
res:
1.22
